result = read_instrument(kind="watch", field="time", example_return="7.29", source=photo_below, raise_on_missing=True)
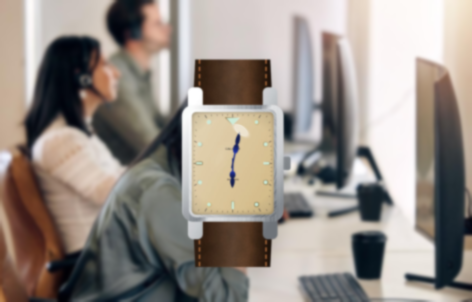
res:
6.02
